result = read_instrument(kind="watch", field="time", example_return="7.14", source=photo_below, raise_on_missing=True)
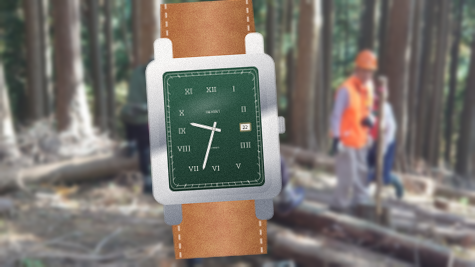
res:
9.33
